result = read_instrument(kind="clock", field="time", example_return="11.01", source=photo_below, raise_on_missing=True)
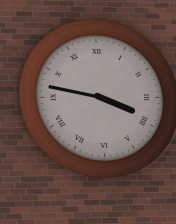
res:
3.47
